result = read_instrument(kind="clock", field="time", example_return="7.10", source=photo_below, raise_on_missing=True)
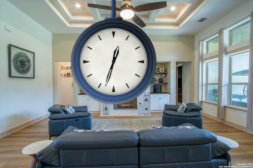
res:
12.33
